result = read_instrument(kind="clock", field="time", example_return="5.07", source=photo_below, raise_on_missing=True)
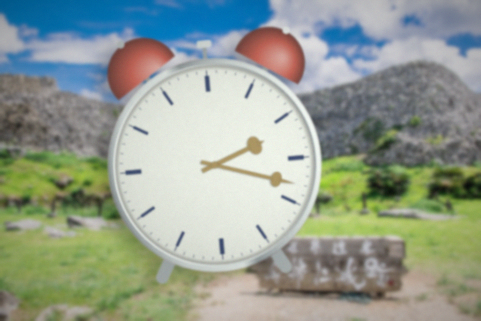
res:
2.18
